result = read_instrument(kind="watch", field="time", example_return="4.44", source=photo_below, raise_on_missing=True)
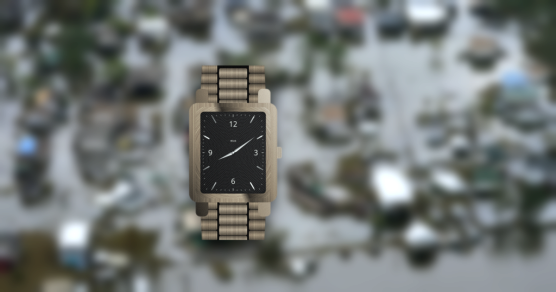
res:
8.09
